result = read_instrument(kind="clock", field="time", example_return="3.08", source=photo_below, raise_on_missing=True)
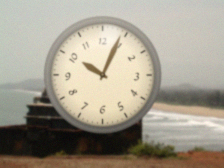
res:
10.04
